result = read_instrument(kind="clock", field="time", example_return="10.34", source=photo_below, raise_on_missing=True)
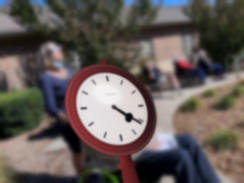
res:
4.21
